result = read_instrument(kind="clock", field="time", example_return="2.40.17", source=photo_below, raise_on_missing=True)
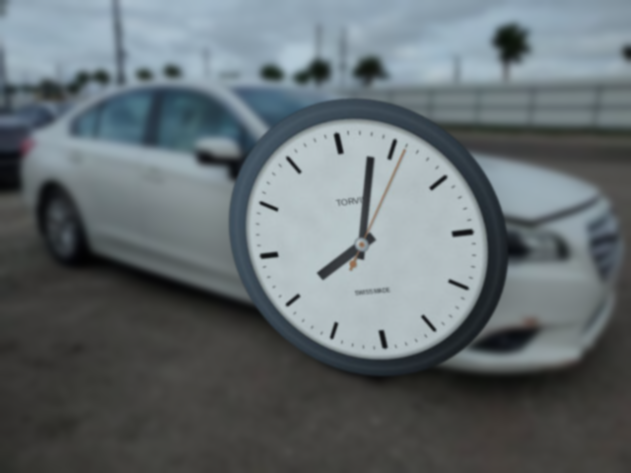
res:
8.03.06
